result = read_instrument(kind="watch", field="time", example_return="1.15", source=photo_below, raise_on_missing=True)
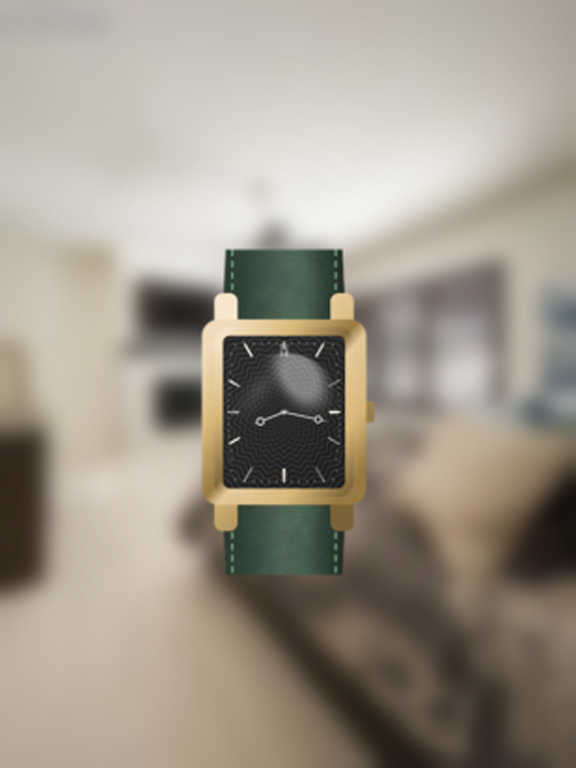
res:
8.17
